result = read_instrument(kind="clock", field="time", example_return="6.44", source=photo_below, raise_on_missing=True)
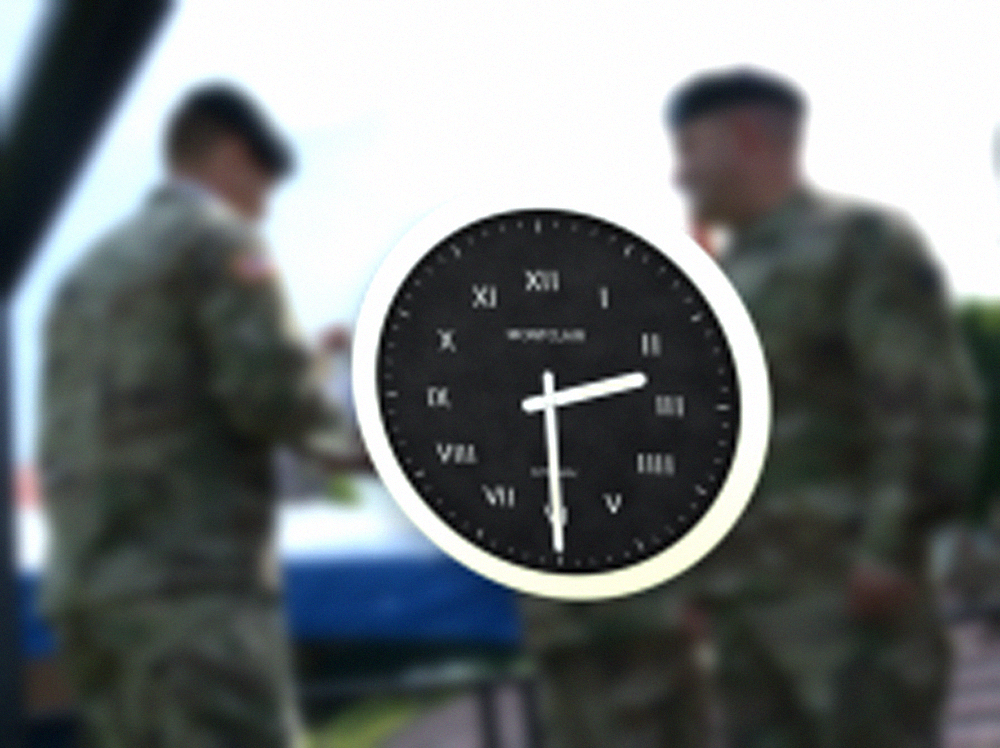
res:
2.30
